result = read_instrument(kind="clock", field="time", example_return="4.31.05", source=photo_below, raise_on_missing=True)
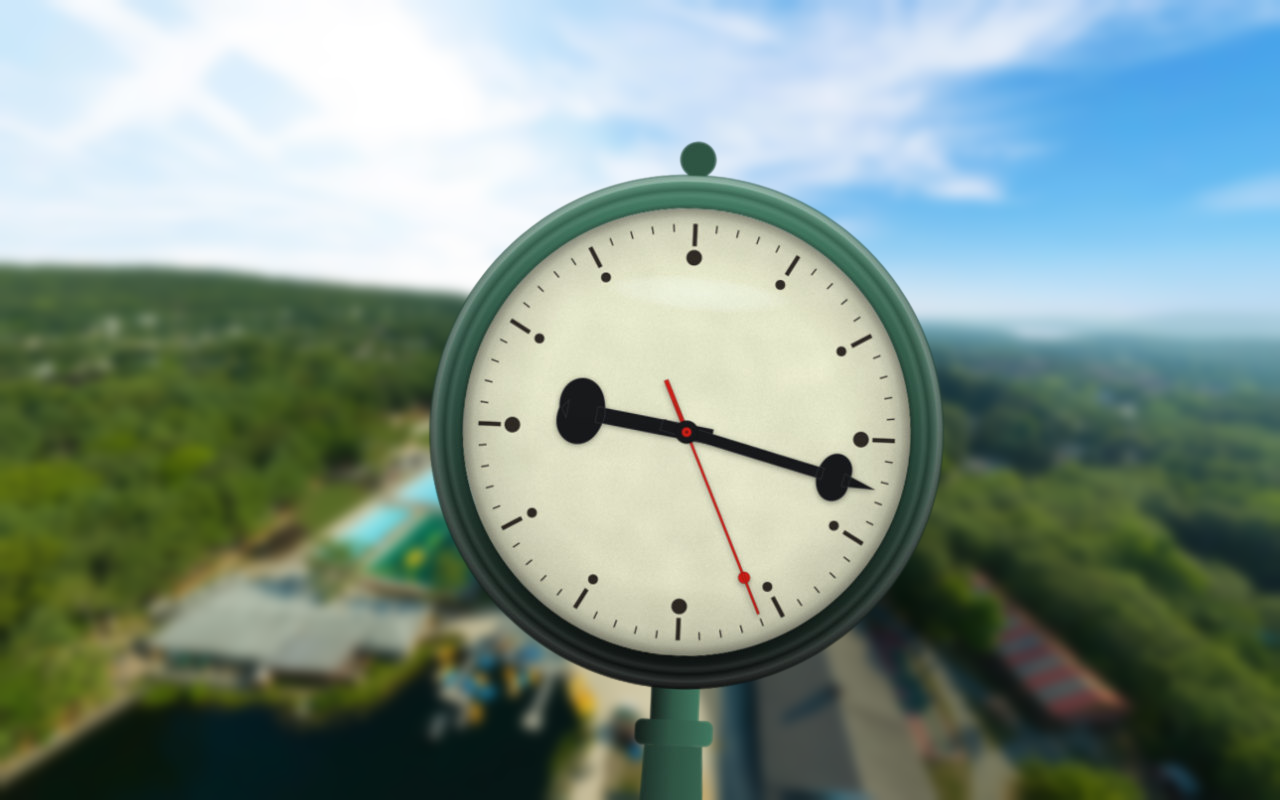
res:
9.17.26
